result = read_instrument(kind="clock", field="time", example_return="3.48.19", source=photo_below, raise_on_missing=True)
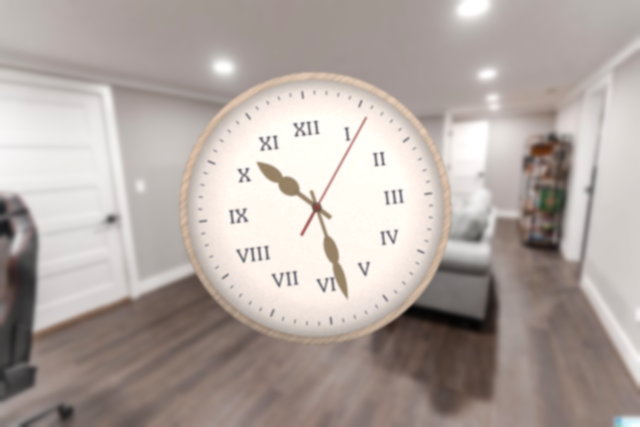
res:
10.28.06
